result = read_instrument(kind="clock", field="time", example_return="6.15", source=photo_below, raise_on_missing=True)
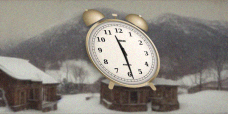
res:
11.29
